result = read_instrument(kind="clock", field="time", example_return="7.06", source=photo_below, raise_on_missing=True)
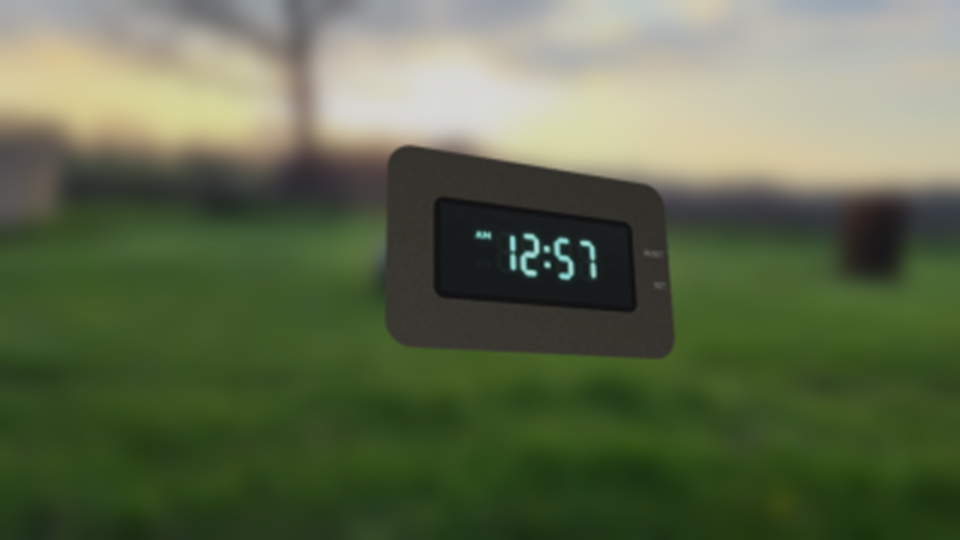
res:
12.57
